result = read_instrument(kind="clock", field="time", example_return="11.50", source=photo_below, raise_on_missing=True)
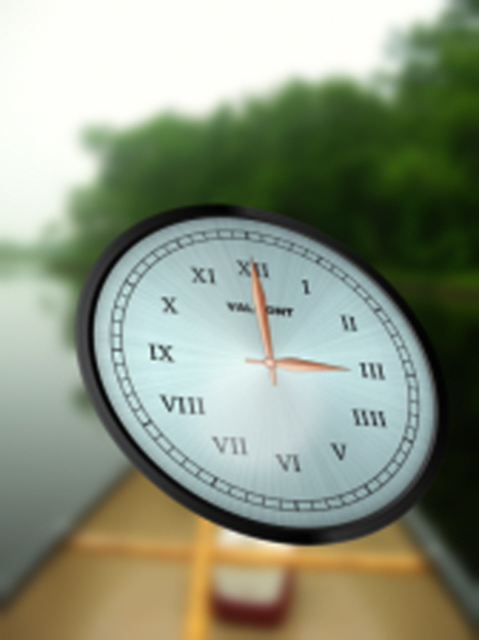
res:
3.00
